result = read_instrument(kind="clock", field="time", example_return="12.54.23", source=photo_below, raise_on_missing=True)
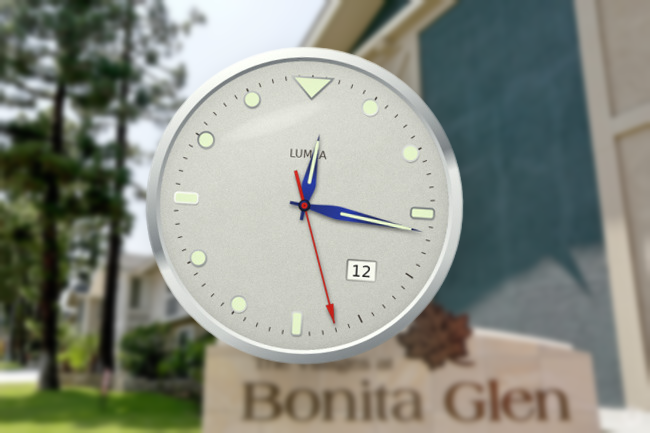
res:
12.16.27
